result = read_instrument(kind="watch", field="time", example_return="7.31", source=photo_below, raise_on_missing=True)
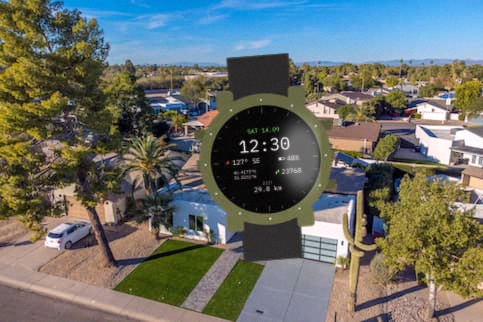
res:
12.30
